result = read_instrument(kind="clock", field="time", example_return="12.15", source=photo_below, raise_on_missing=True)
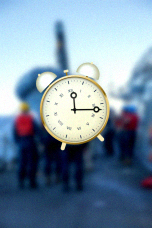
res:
12.17
